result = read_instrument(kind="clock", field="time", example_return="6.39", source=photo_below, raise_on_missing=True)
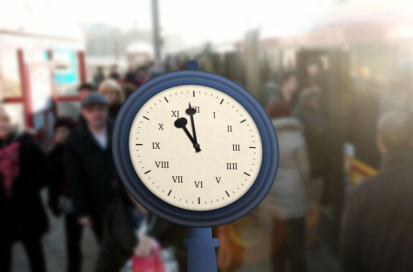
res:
10.59
